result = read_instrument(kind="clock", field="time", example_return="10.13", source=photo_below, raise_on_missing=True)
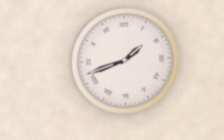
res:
1.42
